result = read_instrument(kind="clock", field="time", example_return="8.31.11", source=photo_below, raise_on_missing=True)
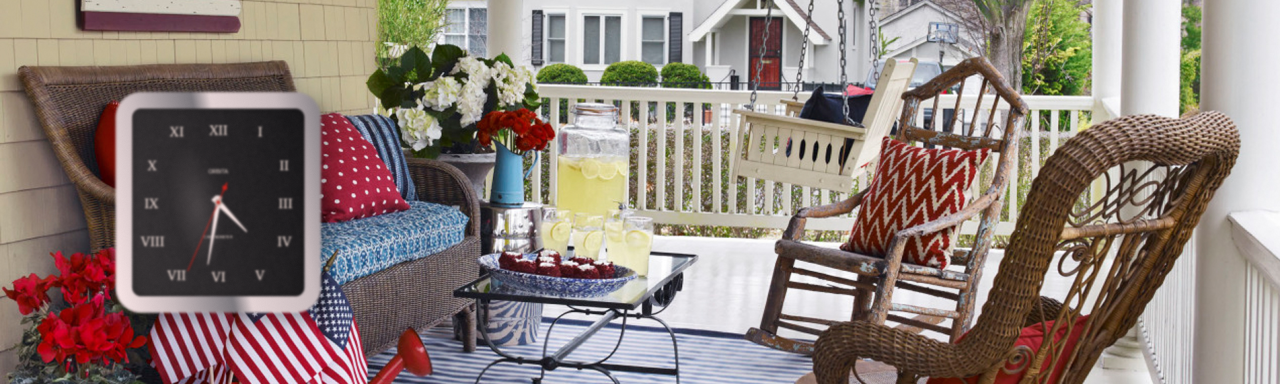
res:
4.31.34
